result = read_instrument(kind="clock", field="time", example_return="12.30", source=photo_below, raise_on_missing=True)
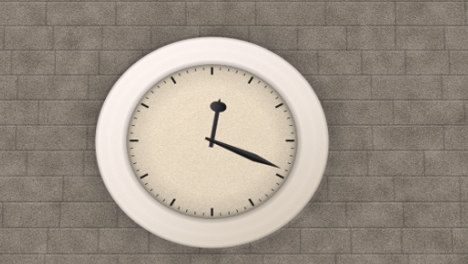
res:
12.19
